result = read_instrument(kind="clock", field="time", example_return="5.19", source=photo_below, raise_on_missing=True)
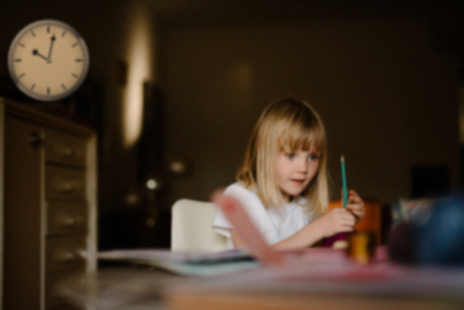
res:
10.02
